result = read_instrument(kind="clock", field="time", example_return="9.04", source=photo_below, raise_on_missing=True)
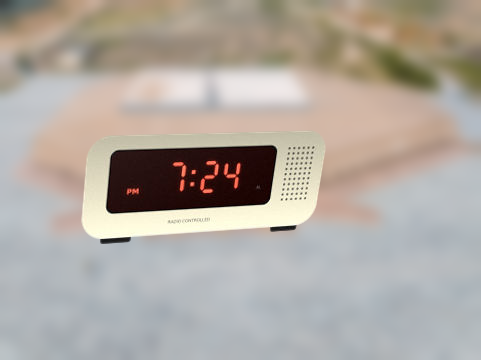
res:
7.24
